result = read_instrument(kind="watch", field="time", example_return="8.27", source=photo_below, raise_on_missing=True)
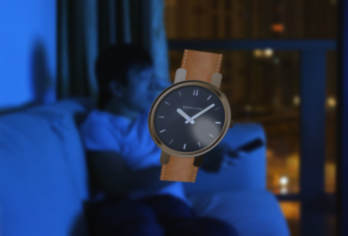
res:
10.08
